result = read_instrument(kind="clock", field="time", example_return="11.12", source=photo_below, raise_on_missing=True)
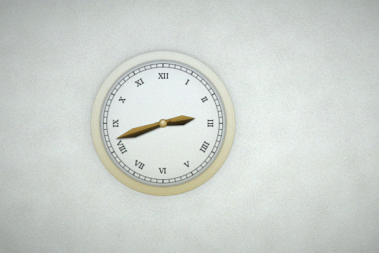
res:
2.42
